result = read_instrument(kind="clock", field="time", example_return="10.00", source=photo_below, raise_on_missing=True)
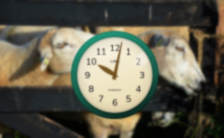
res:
10.02
